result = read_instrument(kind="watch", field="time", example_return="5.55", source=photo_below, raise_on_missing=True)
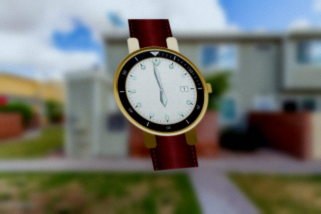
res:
5.59
